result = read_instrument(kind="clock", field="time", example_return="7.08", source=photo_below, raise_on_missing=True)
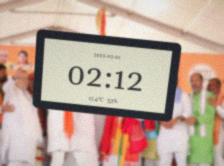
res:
2.12
